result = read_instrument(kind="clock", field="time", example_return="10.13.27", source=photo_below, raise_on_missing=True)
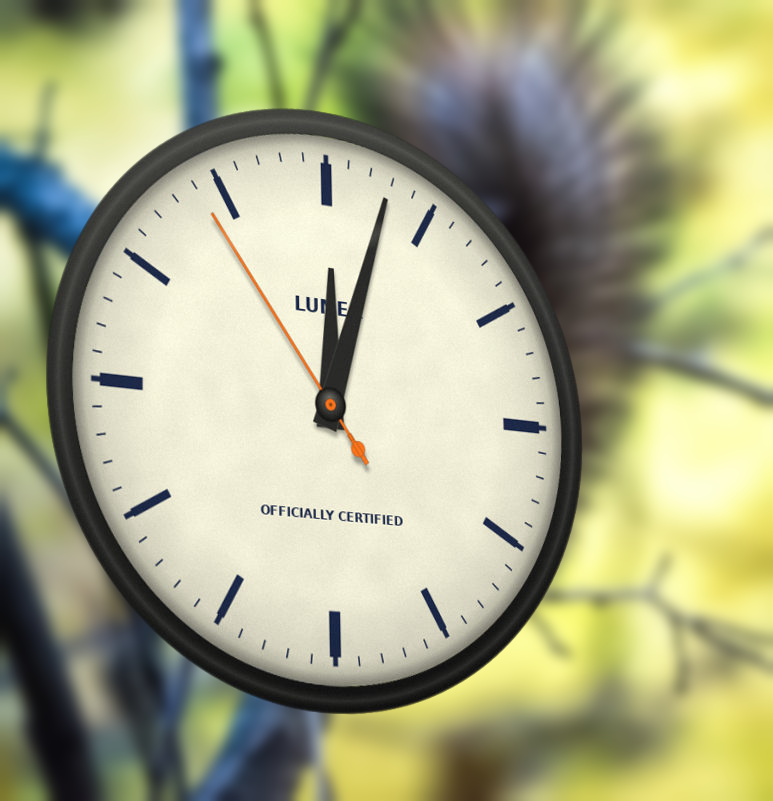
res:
12.02.54
